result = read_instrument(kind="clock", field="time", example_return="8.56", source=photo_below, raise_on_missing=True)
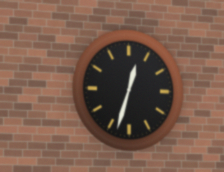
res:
12.33
